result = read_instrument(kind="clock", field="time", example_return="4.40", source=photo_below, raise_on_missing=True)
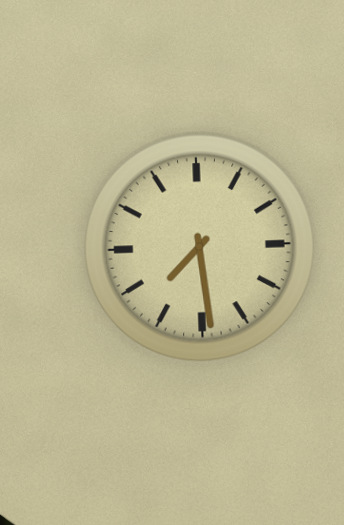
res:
7.29
